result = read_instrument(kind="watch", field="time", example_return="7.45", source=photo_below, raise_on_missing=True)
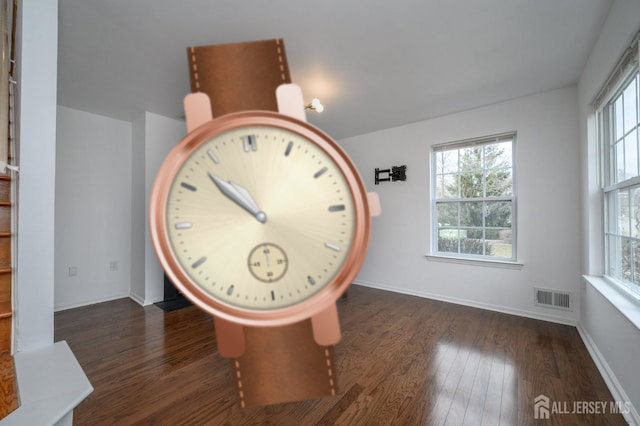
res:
10.53
